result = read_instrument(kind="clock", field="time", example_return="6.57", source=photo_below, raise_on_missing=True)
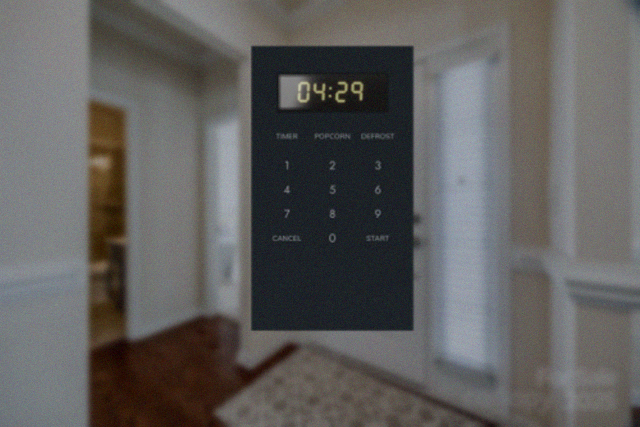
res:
4.29
